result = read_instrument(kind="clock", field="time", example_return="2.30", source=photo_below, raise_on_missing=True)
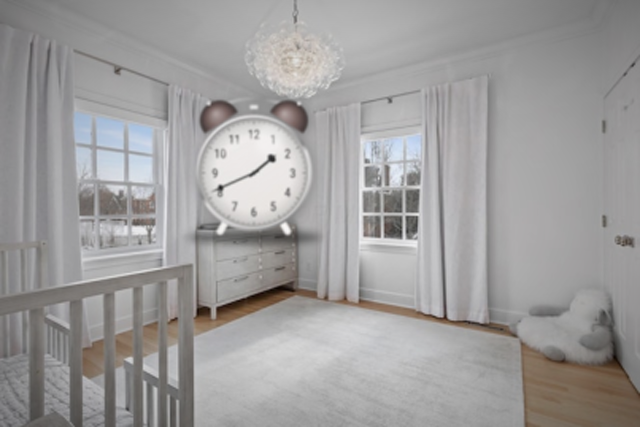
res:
1.41
